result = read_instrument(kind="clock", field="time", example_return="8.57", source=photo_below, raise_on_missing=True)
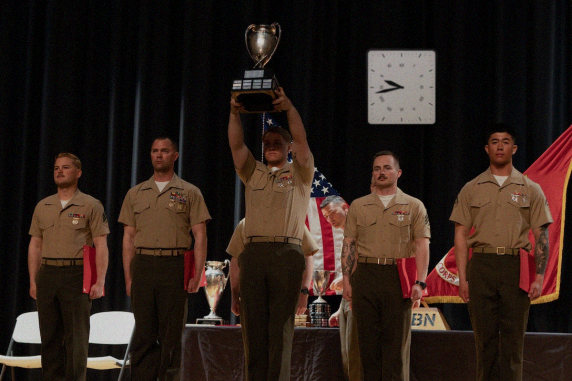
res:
9.43
